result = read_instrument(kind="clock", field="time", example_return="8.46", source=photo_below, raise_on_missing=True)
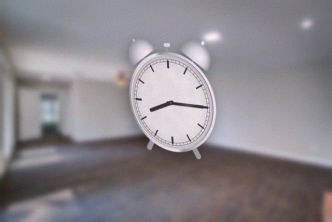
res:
8.15
